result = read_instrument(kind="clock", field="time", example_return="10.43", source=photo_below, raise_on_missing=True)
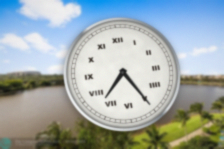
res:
7.25
